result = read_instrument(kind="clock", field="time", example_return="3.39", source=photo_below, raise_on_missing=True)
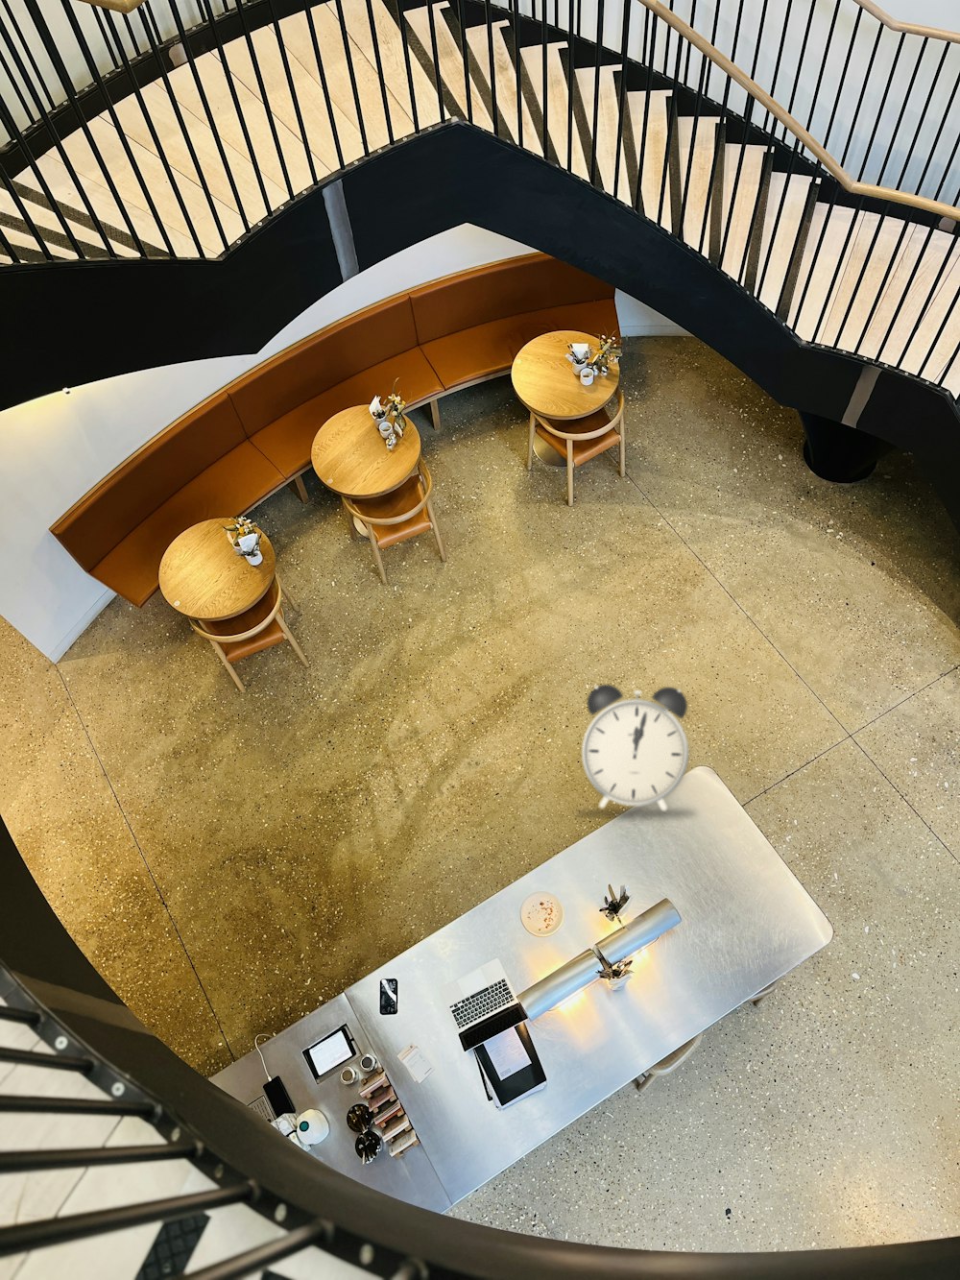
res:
12.02
